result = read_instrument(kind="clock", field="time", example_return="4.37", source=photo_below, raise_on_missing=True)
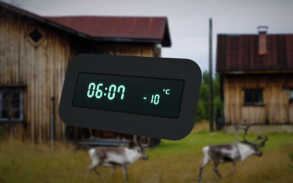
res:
6.07
